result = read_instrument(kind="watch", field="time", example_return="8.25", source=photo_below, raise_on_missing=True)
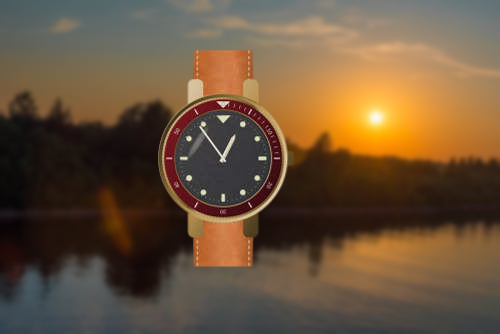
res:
12.54
